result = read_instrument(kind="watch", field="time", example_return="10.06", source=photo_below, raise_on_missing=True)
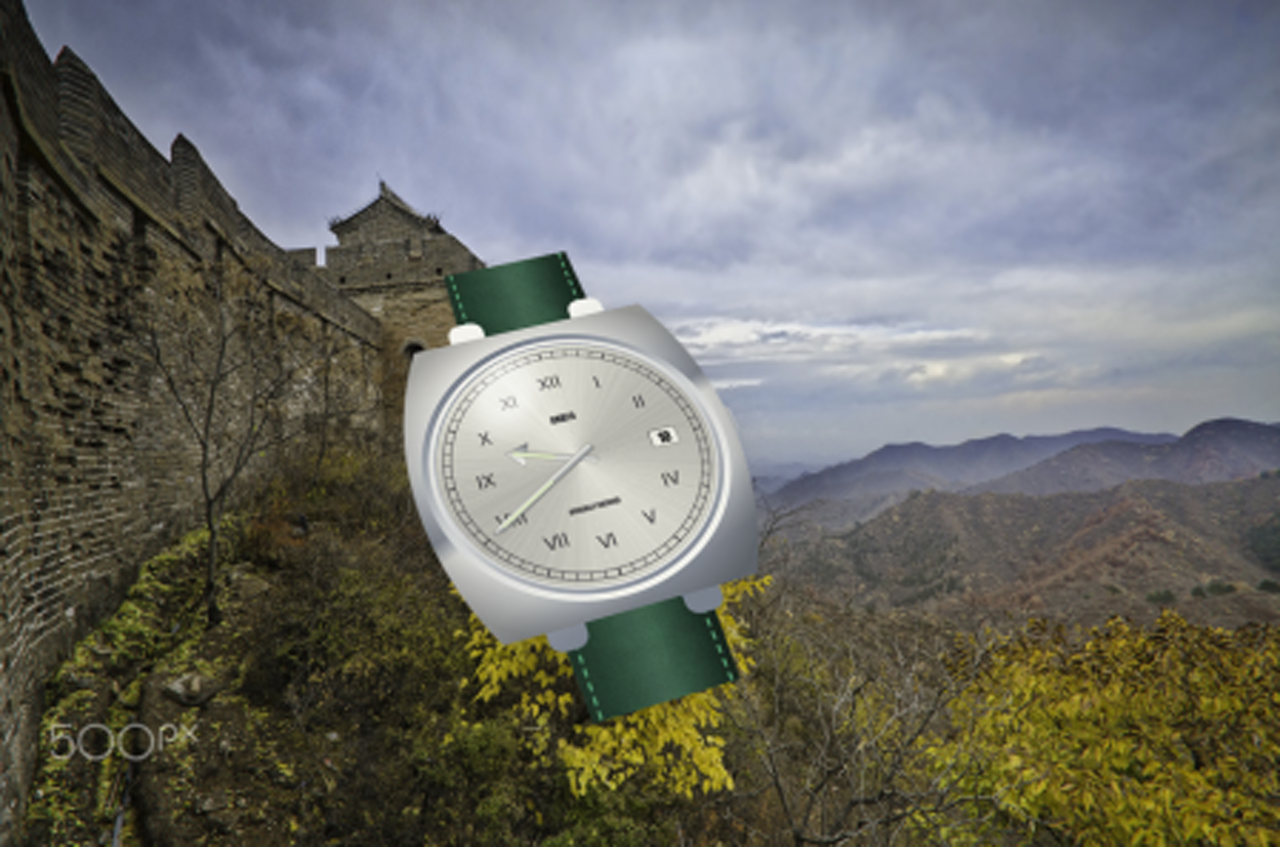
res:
9.40
